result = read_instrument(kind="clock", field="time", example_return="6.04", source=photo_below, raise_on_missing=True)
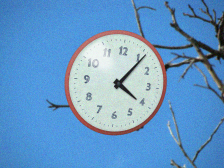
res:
4.06
